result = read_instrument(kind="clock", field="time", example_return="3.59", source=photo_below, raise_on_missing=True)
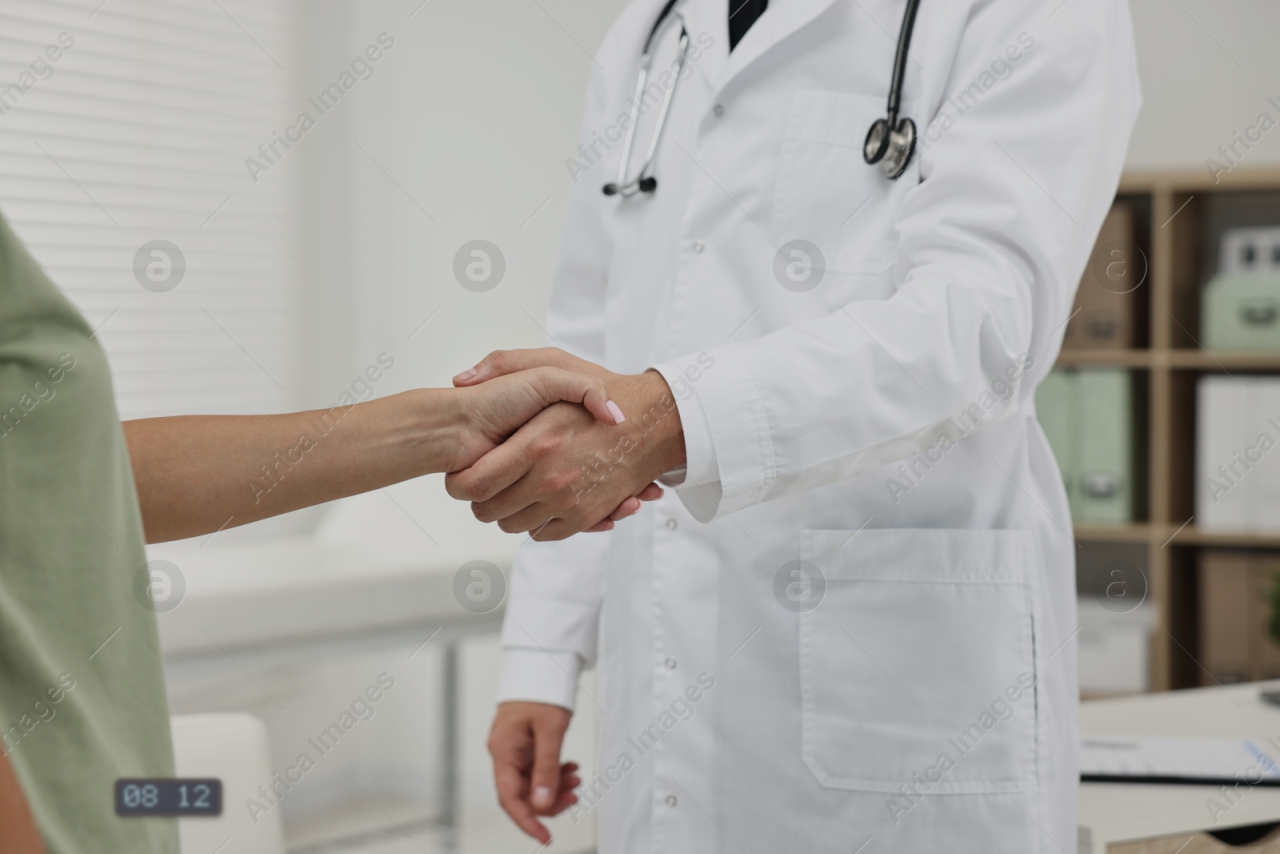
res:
8.12
